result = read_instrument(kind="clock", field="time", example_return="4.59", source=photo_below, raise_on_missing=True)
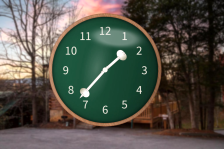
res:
1.37
